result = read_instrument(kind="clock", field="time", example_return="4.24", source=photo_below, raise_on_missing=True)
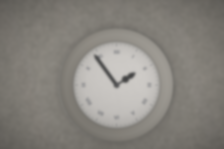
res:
1.54
